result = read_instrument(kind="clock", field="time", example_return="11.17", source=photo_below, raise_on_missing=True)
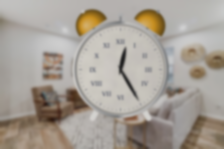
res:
12.25
